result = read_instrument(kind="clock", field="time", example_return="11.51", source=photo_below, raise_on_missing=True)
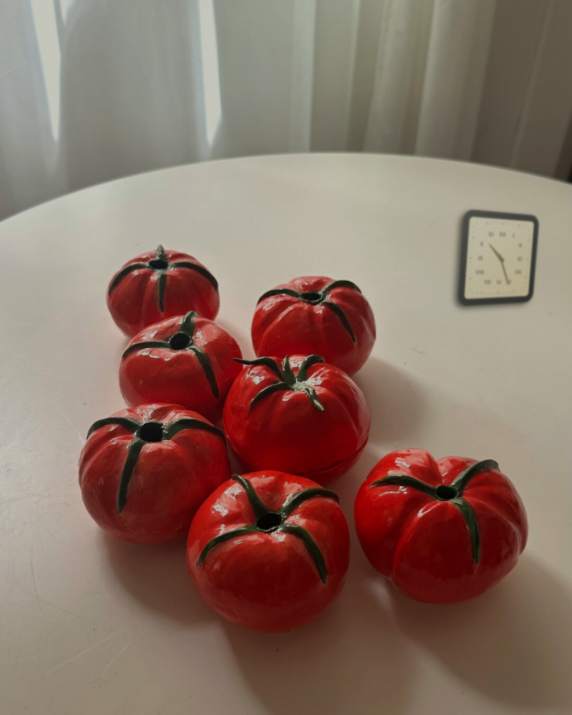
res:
10.26
